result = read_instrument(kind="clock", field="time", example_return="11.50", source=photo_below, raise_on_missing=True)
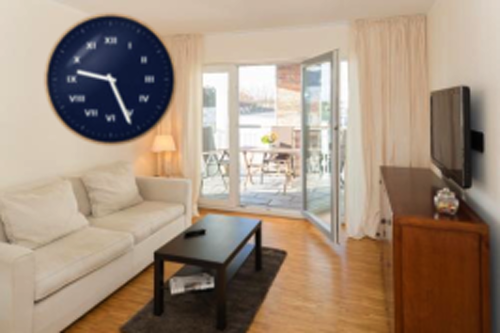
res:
9.26
